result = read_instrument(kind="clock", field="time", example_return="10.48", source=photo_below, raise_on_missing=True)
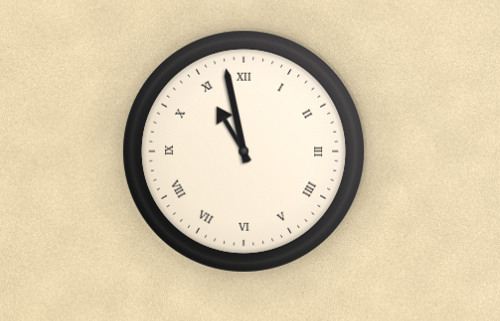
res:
10.58
